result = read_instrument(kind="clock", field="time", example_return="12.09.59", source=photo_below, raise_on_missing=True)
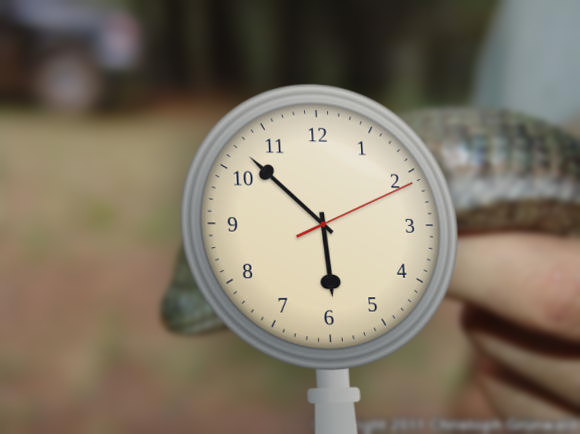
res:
5.52.11
